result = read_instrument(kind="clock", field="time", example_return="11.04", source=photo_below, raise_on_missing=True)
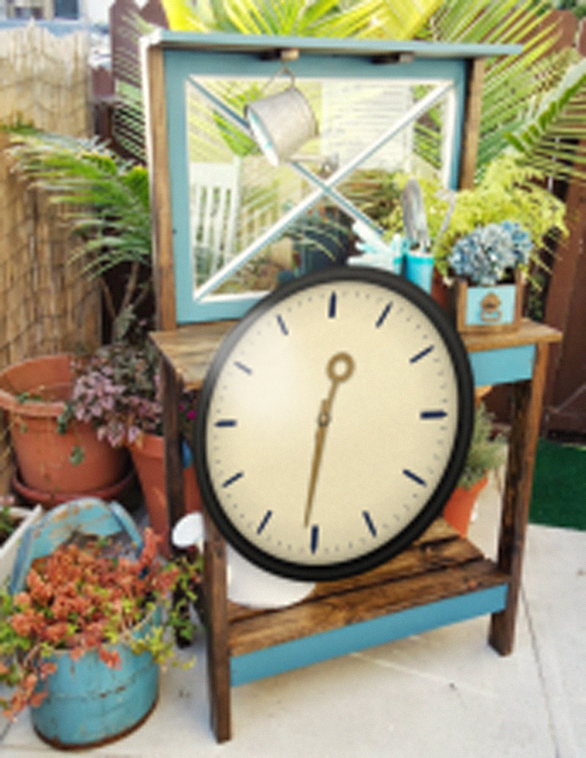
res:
12.31
